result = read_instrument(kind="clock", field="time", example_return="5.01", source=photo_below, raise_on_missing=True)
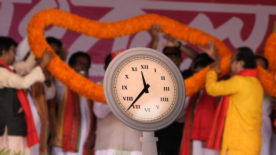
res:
11.37
